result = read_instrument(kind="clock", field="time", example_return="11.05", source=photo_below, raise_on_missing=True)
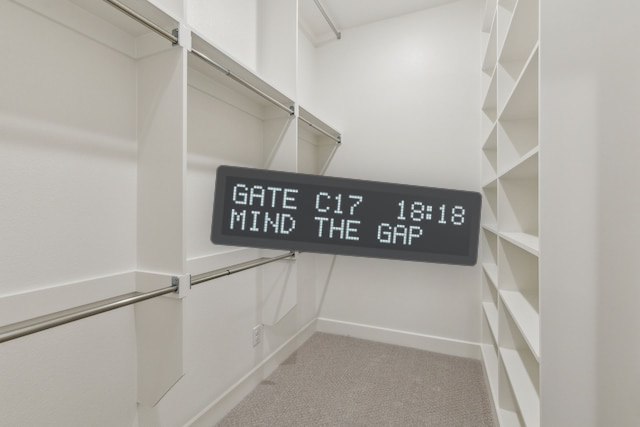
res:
18.18
